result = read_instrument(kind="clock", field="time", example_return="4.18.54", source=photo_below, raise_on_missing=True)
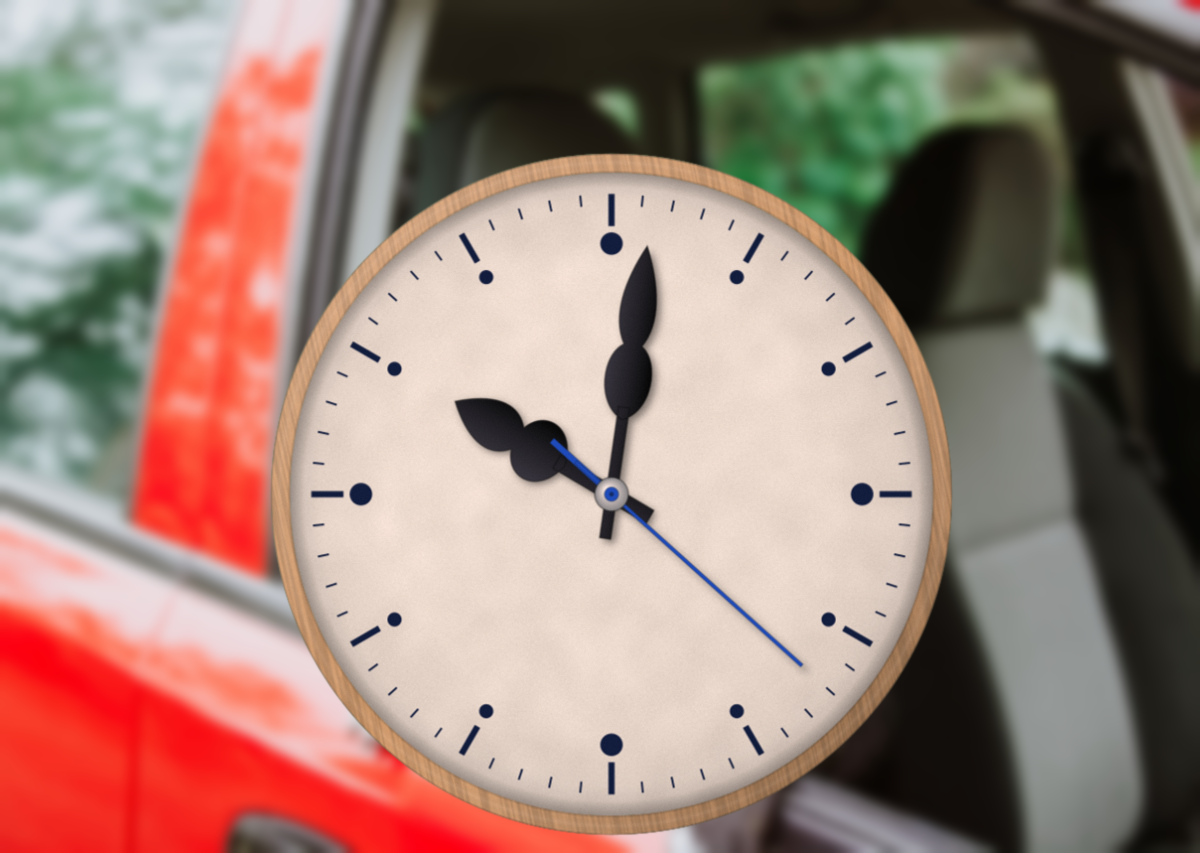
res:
10.01.22
